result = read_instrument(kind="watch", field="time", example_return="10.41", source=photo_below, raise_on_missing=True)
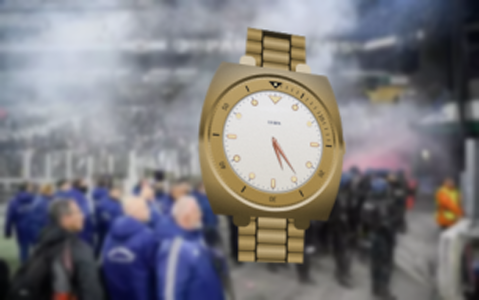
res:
5.24
